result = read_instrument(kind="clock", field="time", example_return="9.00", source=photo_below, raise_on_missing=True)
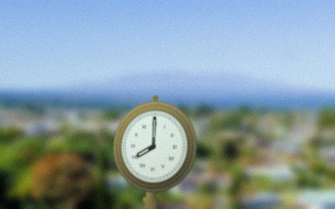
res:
8.00
